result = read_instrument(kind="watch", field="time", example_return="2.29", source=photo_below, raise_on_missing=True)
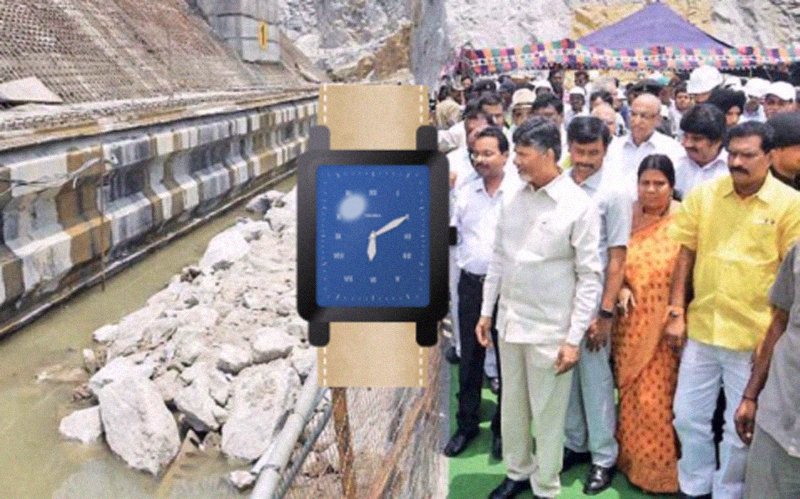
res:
6.10
